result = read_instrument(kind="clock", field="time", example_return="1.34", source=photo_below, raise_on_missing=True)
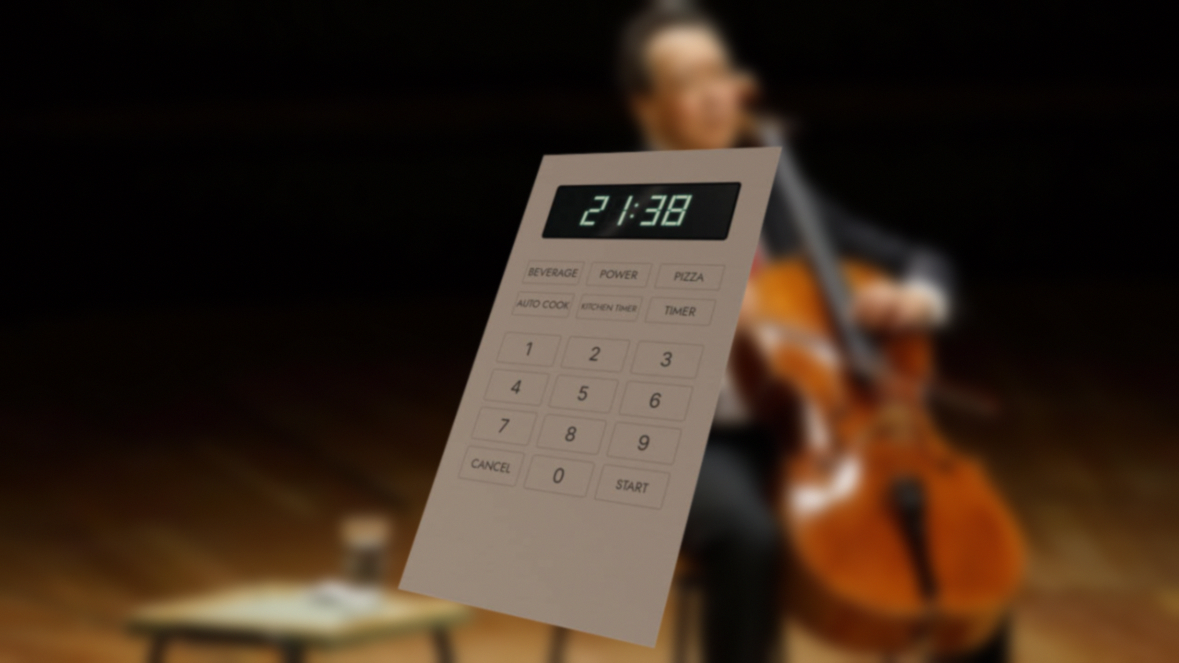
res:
21.38
